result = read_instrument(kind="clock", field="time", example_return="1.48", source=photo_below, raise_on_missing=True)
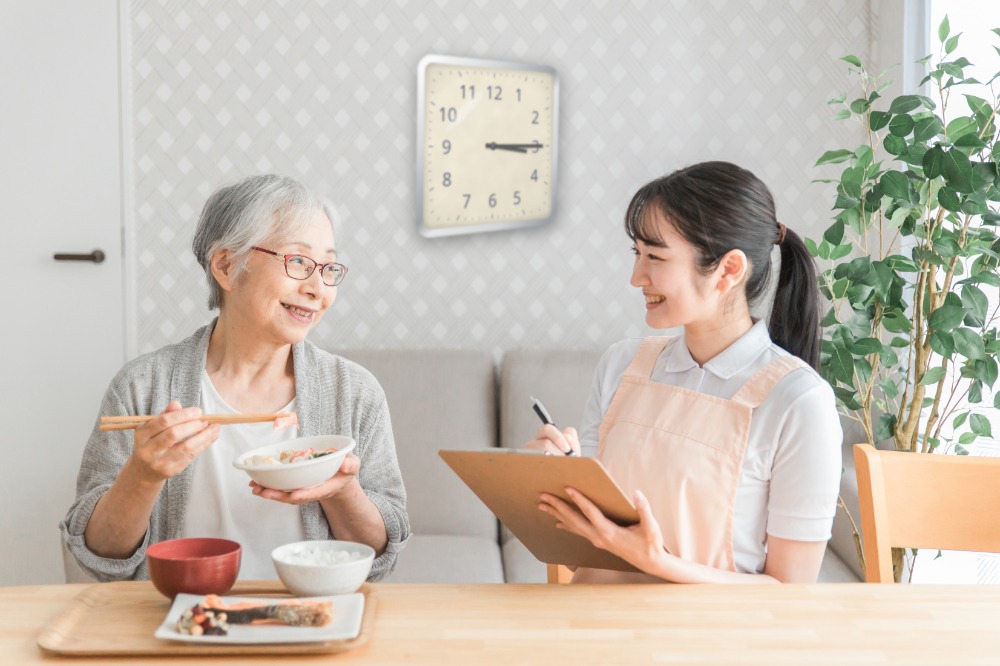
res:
3.15
